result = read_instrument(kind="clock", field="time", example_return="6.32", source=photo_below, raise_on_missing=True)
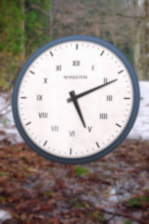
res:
5.11
